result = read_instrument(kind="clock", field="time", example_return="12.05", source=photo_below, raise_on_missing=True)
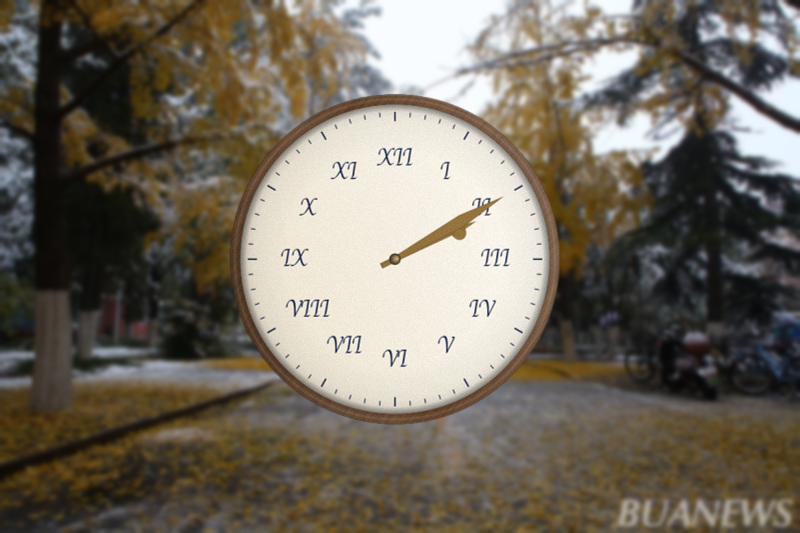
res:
2.10
